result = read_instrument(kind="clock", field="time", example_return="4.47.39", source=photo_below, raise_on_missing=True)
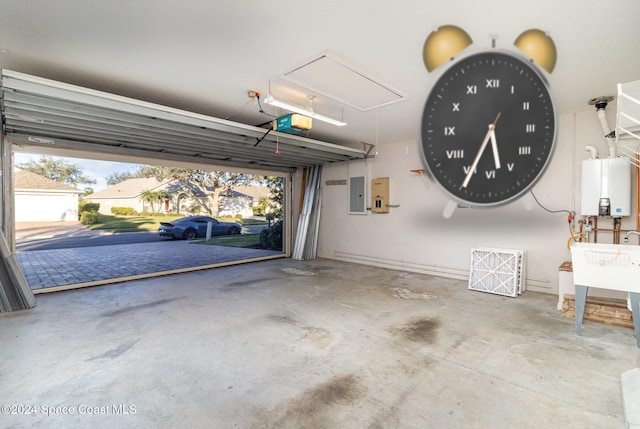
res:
5.34.35
